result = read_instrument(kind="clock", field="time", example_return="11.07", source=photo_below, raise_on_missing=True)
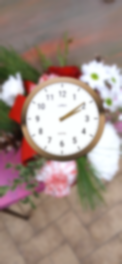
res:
2.09
